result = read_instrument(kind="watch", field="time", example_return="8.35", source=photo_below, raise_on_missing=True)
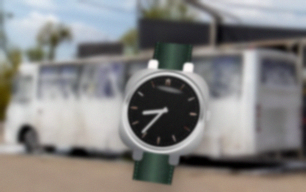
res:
8.36
